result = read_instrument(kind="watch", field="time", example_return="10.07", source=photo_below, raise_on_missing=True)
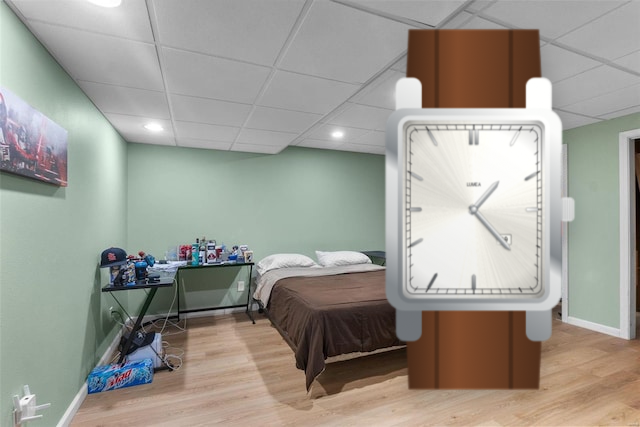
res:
1.23
